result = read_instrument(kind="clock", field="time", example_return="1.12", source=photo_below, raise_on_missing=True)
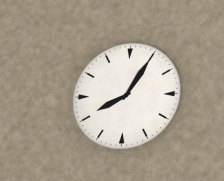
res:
8.05
